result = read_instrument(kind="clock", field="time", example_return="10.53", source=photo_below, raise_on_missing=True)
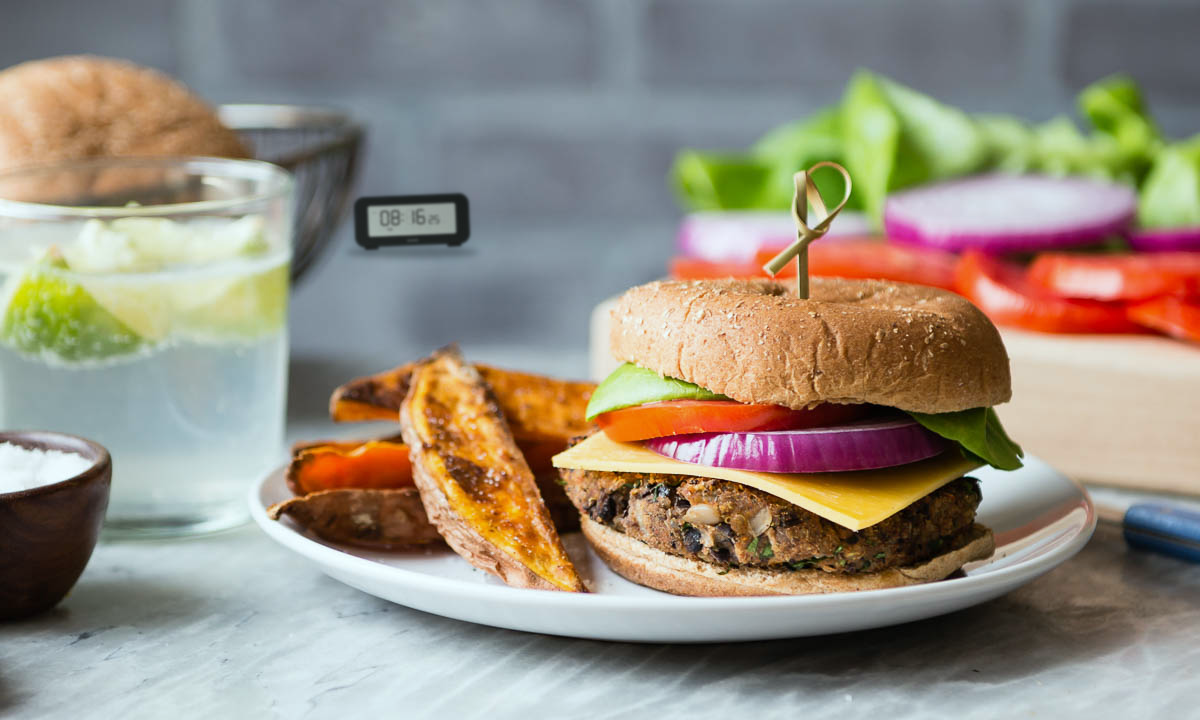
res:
8.16
